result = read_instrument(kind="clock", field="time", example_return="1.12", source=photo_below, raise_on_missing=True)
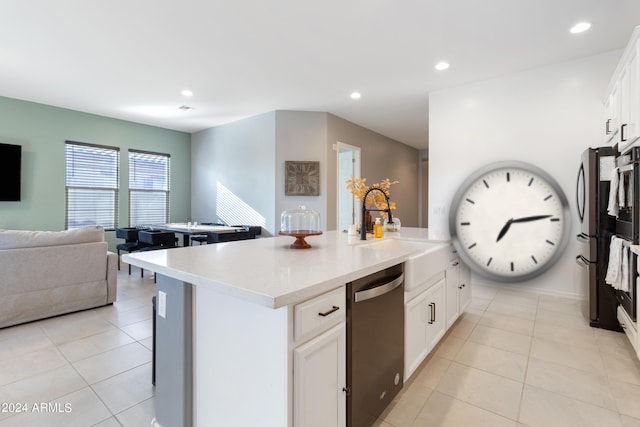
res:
7.14
